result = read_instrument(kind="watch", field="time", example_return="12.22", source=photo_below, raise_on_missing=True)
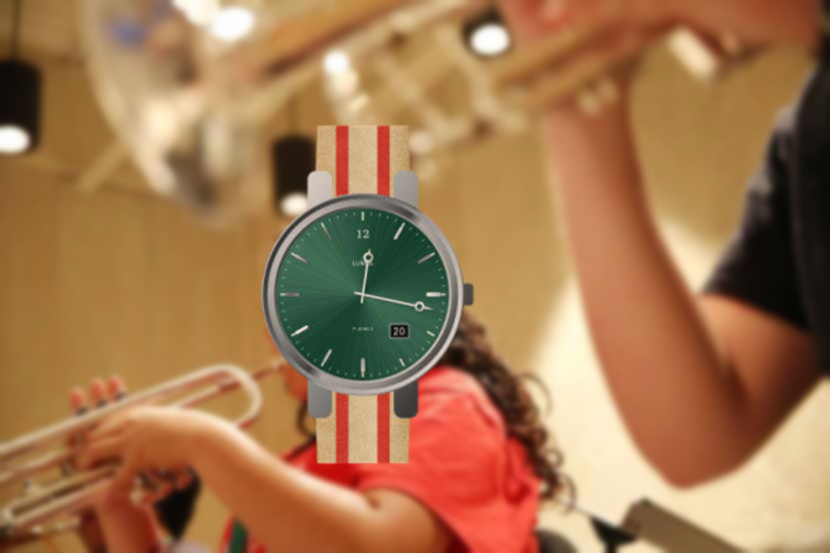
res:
12.17
